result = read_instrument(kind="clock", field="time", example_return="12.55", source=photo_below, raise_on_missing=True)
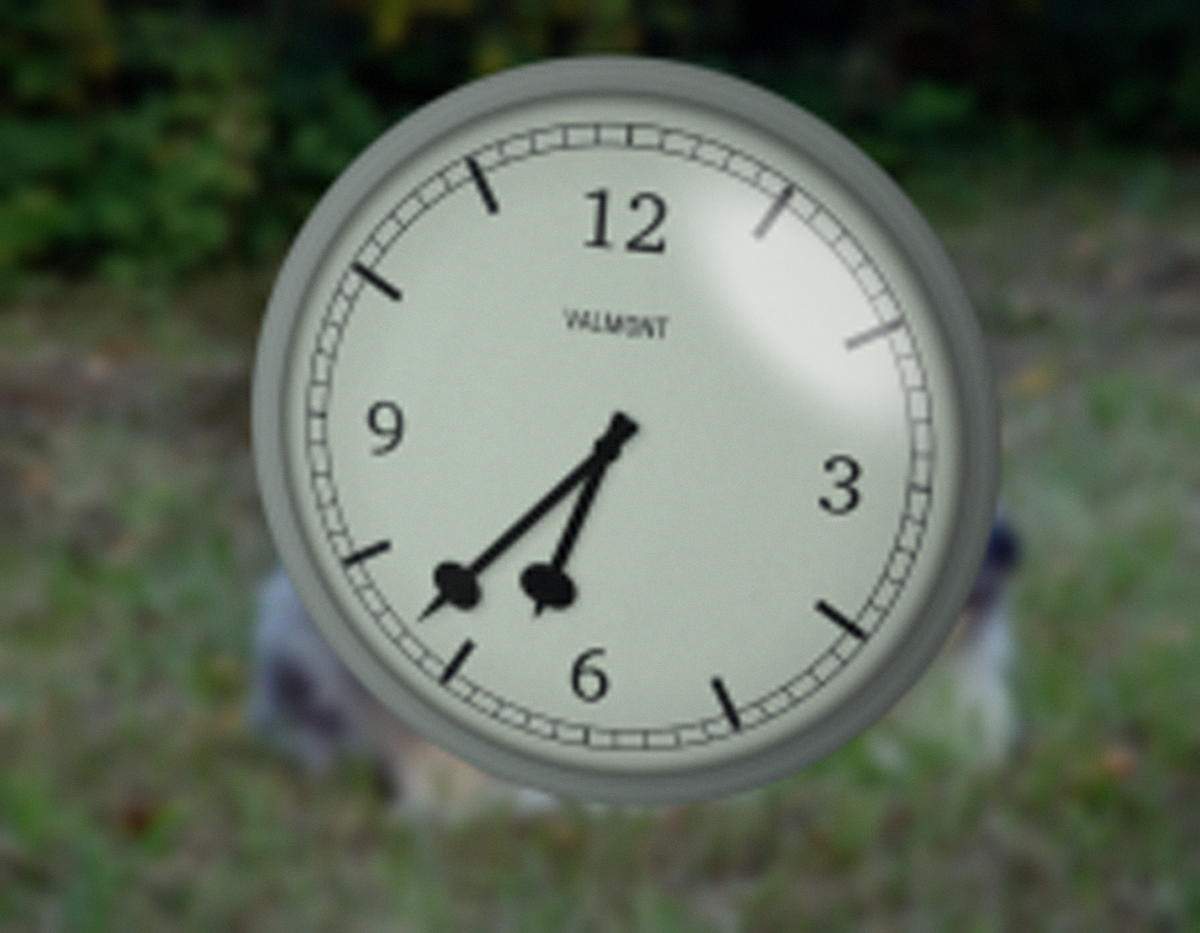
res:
6.37
